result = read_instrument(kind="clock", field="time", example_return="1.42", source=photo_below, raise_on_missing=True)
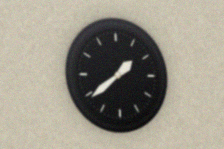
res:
1.39
